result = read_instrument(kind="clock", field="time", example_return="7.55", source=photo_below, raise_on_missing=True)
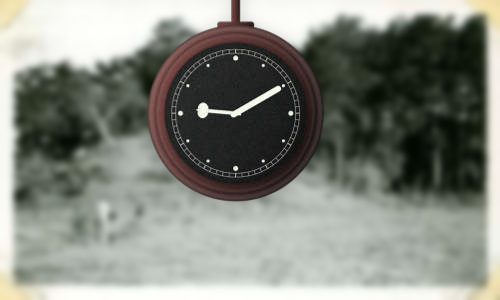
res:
9.10
